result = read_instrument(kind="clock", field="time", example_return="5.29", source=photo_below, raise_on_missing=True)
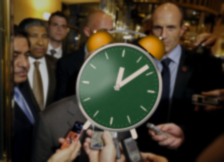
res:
12.08
